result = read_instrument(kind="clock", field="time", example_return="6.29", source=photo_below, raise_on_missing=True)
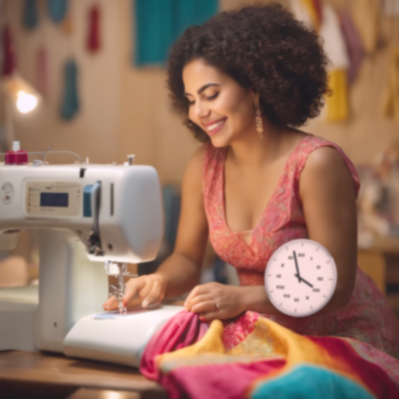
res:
3.57
